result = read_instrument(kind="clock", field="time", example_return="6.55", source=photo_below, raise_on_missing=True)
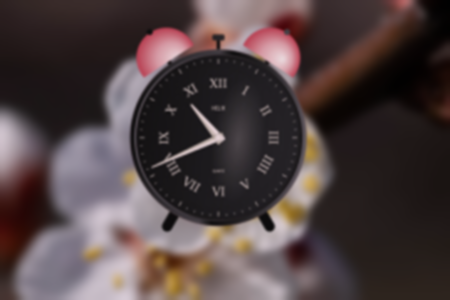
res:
10.41
